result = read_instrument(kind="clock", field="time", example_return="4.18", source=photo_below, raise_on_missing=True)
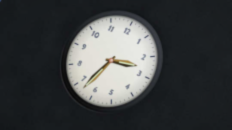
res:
2.33
